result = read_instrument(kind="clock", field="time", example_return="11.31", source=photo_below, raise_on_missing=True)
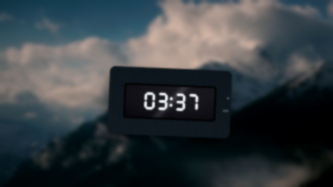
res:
3.37
